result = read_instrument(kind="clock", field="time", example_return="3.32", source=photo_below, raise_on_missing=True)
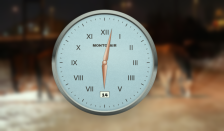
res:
6.02
